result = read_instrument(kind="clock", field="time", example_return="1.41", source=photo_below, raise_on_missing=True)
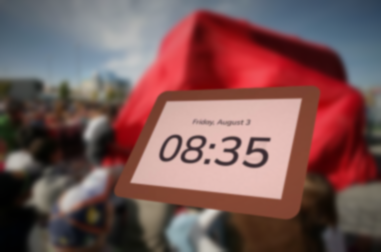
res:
8.35
